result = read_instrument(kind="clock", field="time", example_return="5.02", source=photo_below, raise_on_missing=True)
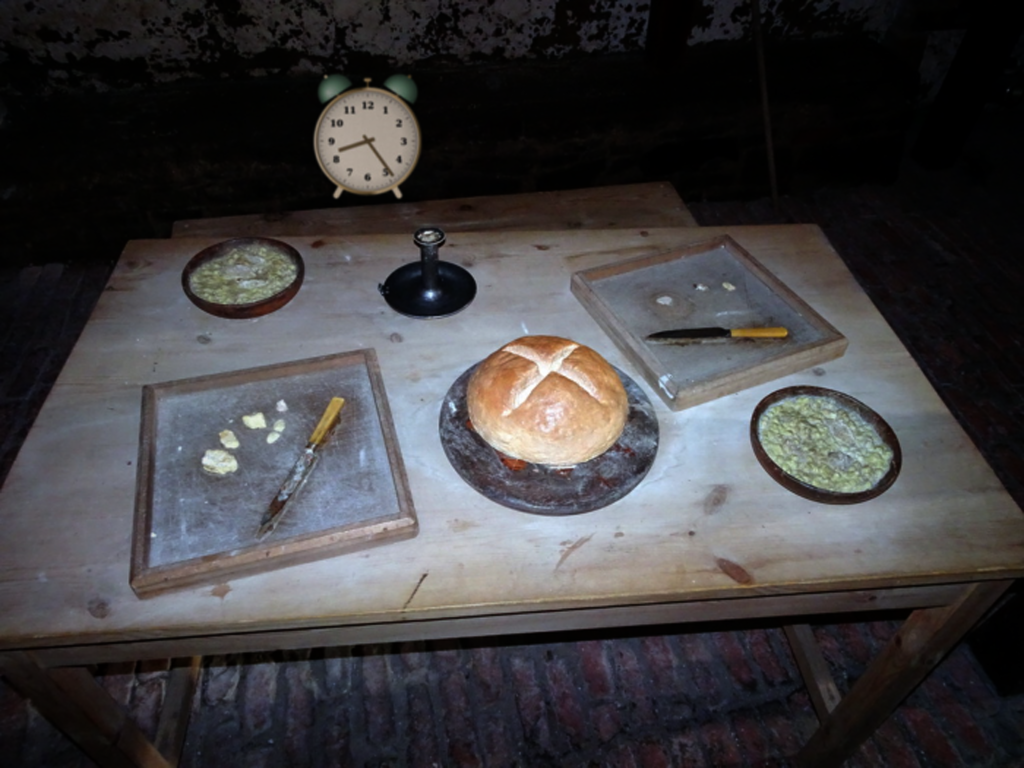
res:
8.24
